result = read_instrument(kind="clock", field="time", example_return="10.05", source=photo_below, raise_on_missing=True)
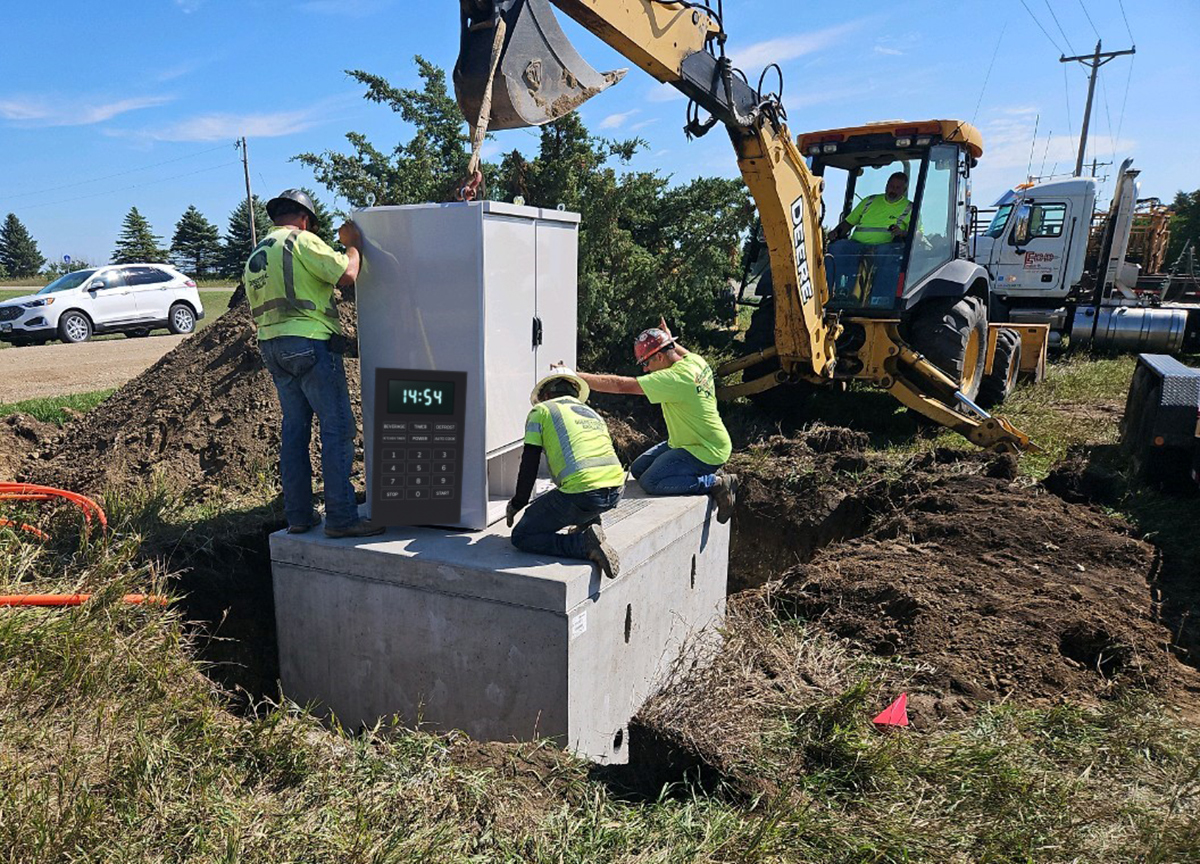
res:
14.54
